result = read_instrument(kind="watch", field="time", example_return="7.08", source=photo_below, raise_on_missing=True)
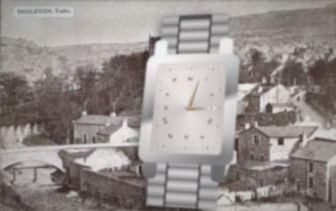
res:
3.03
